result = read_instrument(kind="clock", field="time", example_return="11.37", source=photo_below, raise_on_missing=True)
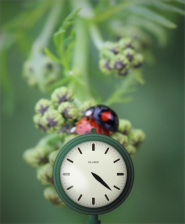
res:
4.22
